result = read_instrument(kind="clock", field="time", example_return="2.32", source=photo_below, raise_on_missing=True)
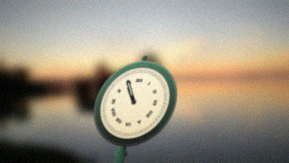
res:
10.55
